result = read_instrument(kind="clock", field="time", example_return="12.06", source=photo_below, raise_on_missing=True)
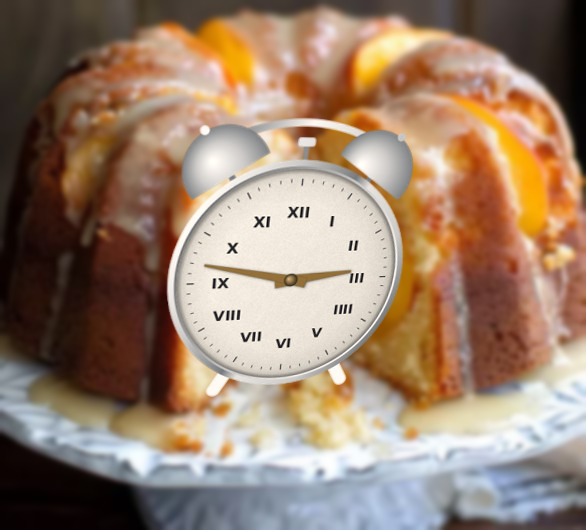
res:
2.47
